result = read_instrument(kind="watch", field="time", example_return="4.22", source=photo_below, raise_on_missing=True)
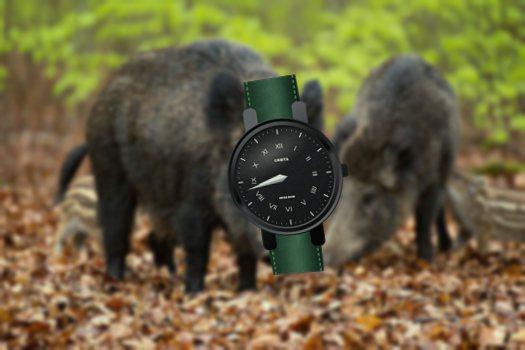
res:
8.43
